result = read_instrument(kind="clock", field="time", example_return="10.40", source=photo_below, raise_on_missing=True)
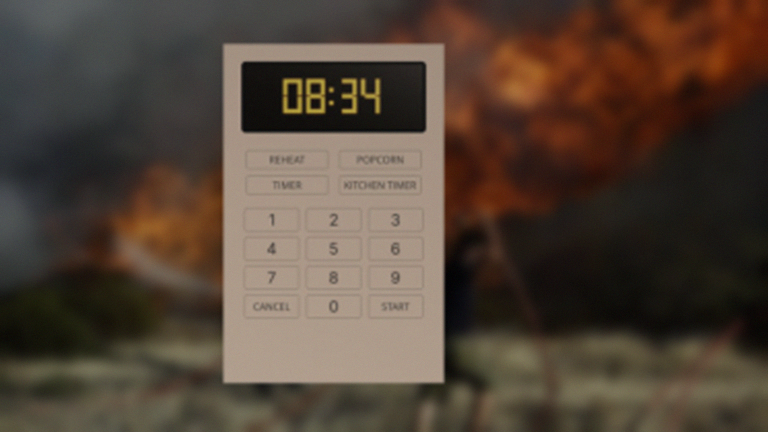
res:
8.34
